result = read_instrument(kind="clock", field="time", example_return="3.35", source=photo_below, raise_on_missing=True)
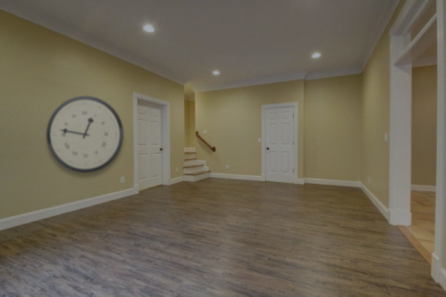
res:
12.47
